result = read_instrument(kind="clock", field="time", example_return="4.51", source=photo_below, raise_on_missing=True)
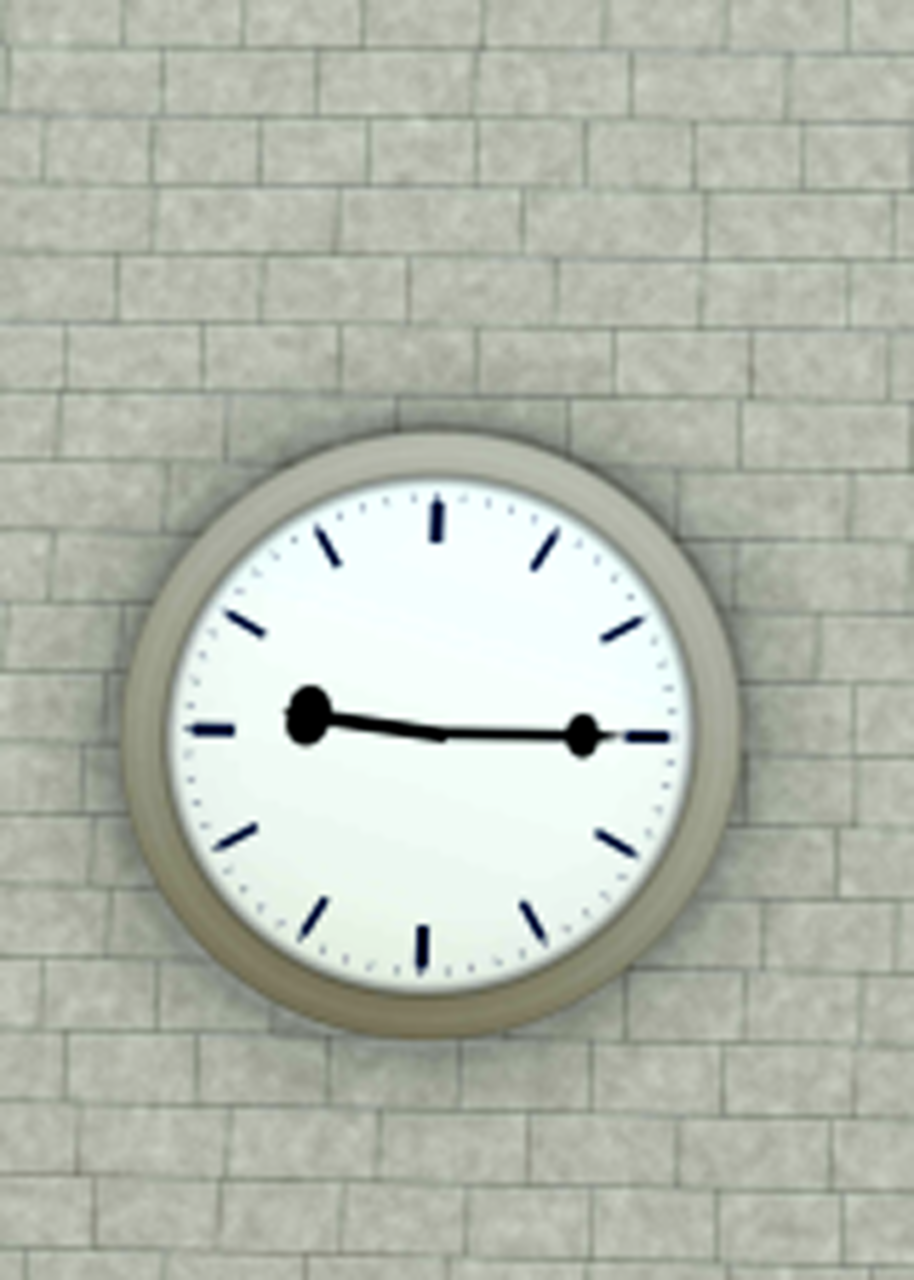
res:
9.15
